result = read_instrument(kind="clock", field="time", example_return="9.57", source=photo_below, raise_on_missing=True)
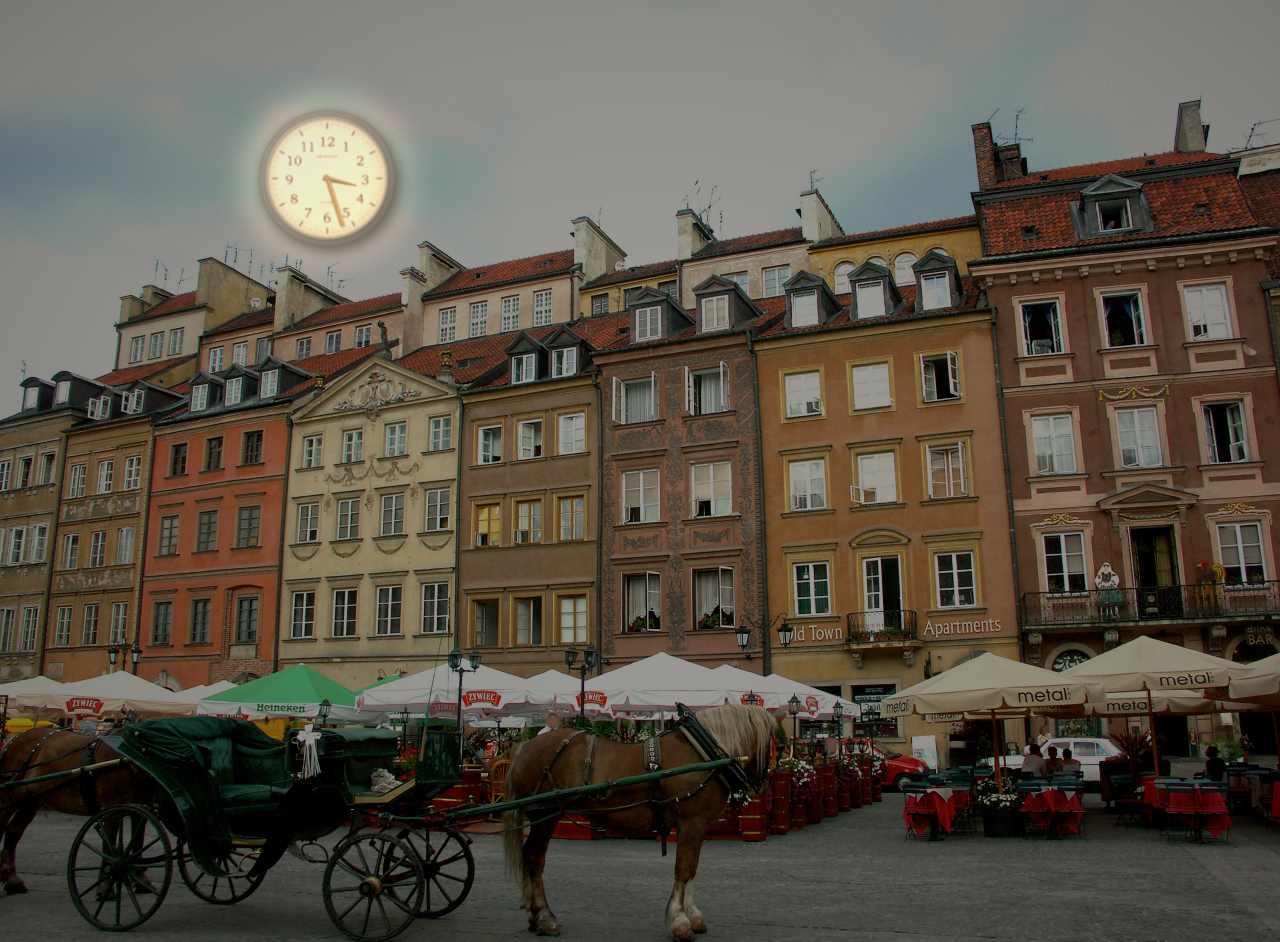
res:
3.27
